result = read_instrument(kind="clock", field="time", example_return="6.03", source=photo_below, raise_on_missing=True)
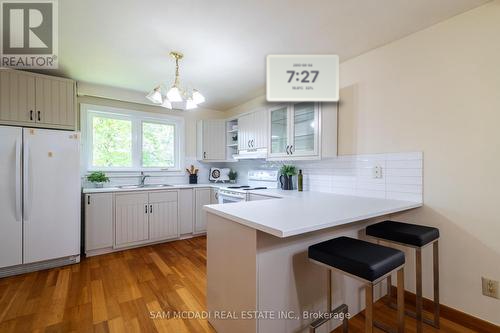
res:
7.27
